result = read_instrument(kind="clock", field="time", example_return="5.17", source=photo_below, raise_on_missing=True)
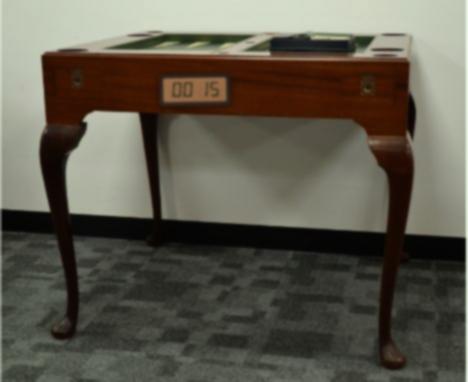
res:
0.15
